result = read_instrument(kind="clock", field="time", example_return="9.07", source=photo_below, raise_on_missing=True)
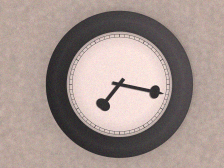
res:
7.17
